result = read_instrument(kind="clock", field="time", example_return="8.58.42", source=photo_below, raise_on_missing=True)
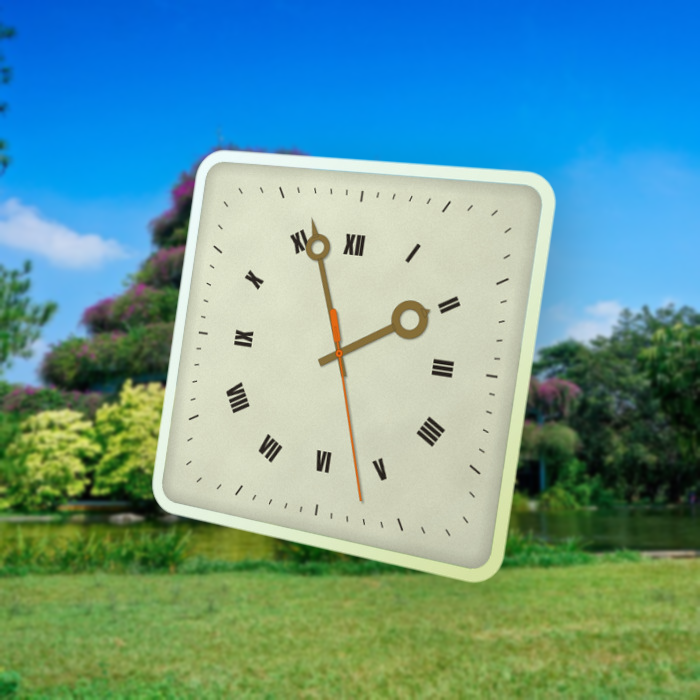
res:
1.56.27
